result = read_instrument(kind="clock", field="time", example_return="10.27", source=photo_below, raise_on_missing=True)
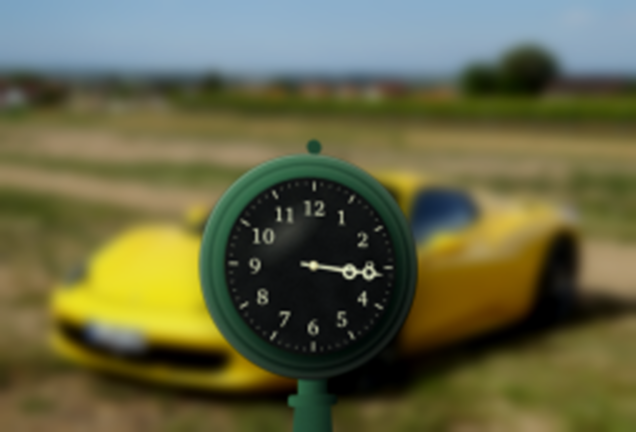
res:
3.16
